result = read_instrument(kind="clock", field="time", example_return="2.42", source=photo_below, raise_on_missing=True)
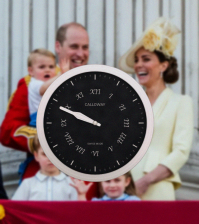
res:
9.49
